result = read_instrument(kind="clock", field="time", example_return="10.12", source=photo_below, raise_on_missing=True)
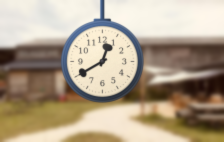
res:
12.40
